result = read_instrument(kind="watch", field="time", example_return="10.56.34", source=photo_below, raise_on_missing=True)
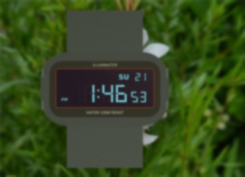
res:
1.46.53
